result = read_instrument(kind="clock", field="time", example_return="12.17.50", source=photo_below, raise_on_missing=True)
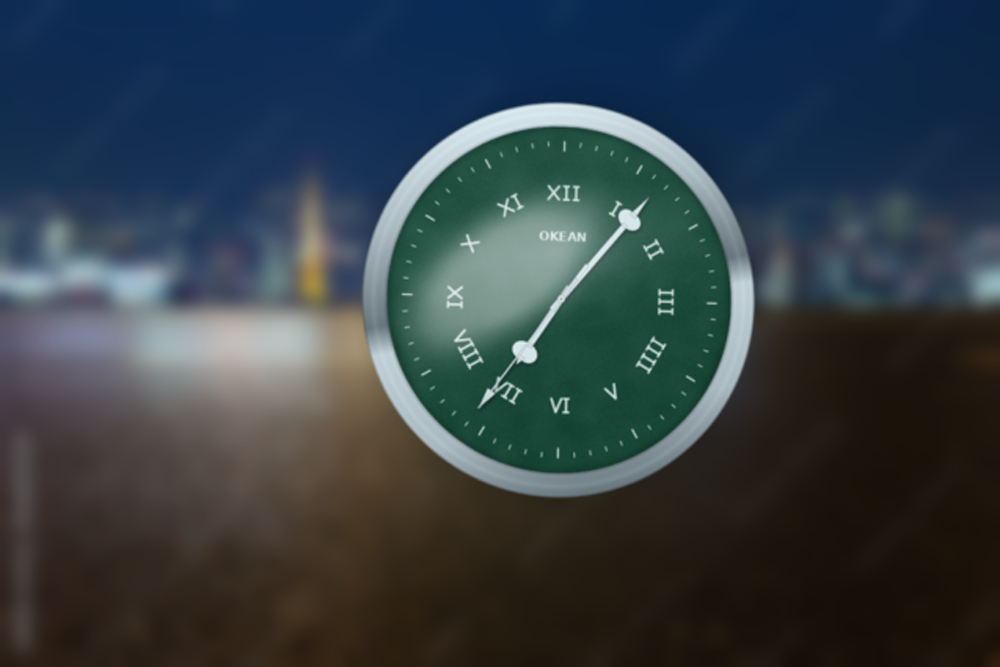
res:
7.06.36
